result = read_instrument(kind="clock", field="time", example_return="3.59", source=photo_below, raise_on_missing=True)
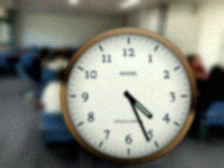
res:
4.26
